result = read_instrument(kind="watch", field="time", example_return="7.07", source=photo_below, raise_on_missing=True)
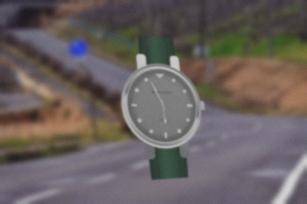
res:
5.56
